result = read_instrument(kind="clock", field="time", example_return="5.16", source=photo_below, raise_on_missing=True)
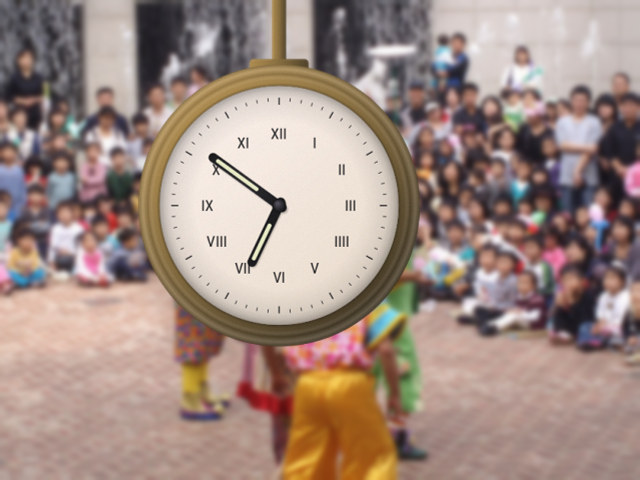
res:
6.51
